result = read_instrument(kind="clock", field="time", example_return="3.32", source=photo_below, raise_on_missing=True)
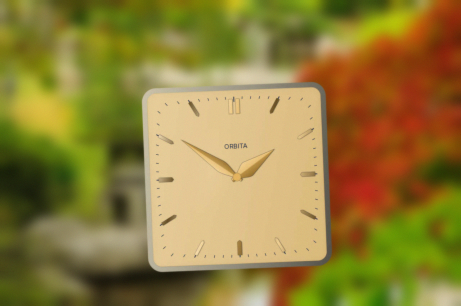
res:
1.51
